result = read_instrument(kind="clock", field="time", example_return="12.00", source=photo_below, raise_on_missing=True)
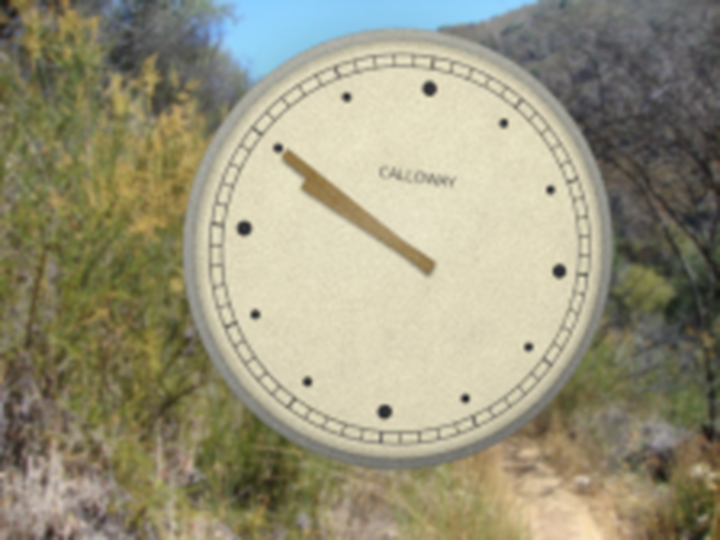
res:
9.50
